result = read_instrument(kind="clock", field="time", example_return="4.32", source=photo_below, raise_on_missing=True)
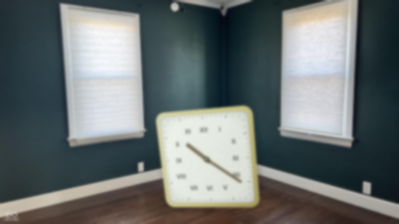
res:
10.21
